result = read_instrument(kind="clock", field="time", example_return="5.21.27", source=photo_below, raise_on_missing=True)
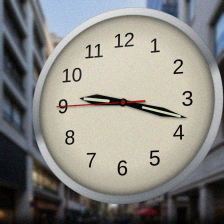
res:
9.17.45
